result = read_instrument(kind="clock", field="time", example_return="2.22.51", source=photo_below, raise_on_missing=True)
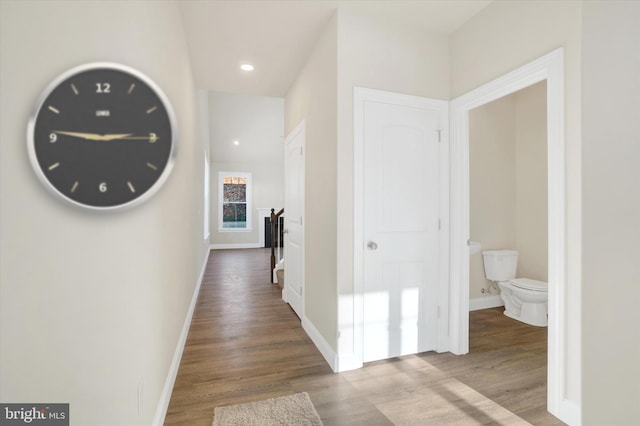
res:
2.46.15
